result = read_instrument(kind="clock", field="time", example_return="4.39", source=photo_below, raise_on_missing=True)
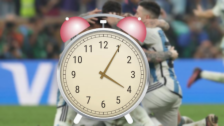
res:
4.05
